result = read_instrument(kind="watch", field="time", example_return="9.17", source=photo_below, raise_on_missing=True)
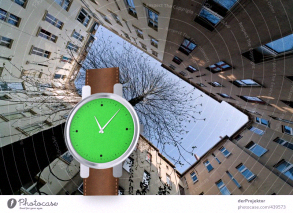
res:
11.07
